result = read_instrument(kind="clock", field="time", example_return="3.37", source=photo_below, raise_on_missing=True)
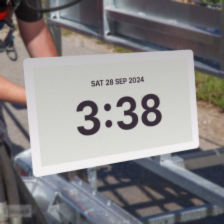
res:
3.38
